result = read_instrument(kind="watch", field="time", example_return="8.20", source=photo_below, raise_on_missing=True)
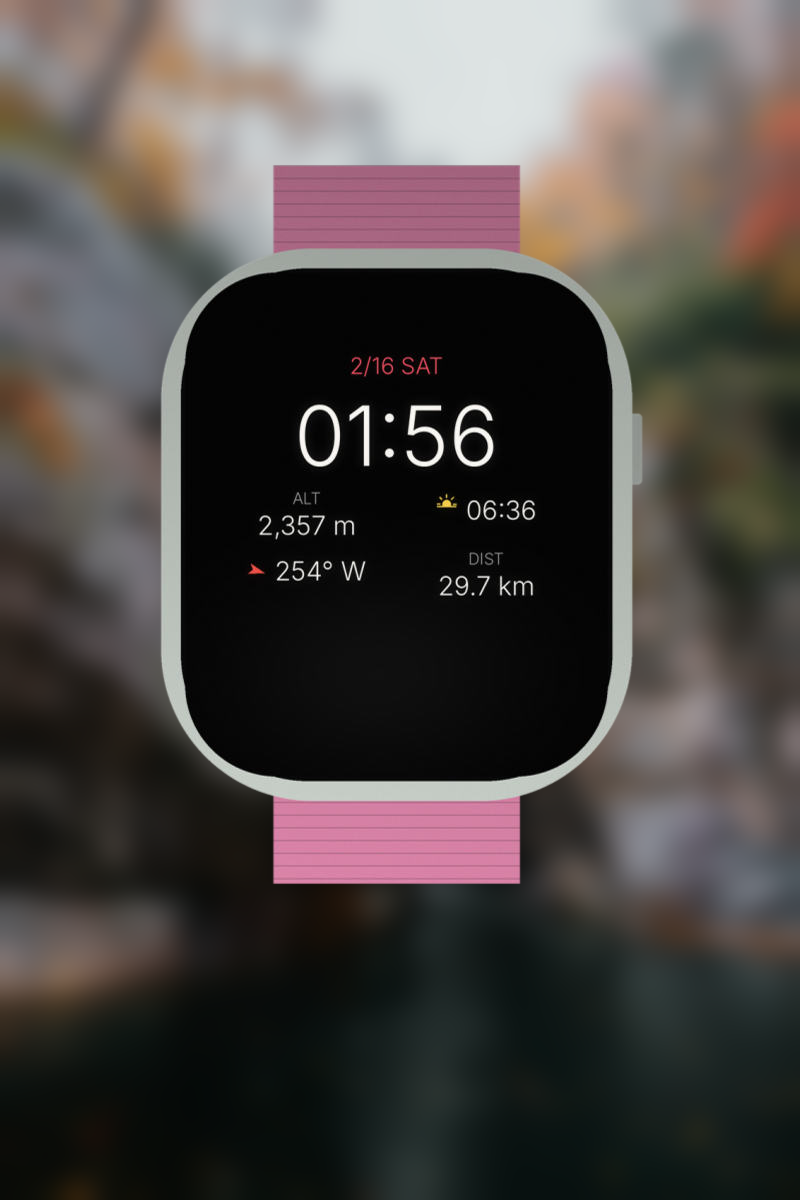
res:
1.56
